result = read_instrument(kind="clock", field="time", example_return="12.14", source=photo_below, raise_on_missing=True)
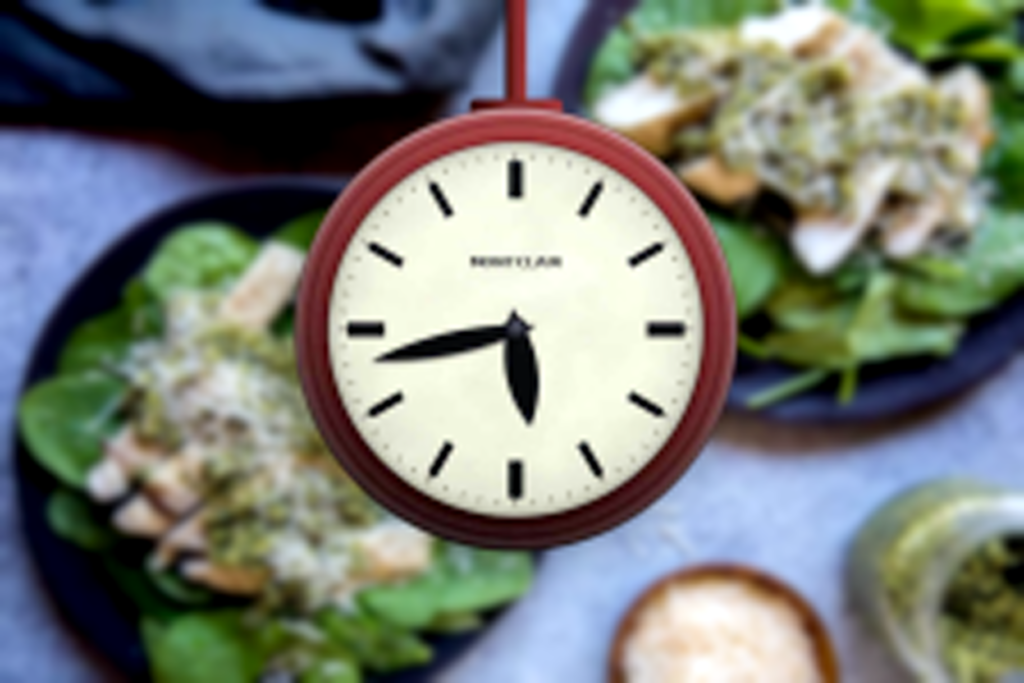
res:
5.43
